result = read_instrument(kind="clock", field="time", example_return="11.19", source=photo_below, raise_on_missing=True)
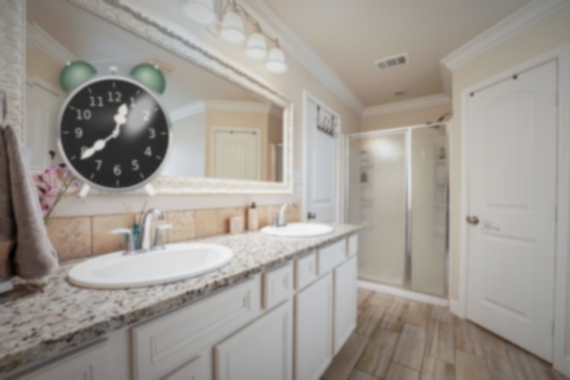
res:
12.39
